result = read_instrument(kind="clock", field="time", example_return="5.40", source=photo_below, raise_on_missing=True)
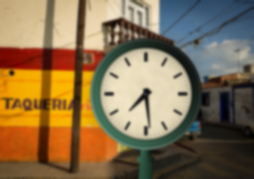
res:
7.29
